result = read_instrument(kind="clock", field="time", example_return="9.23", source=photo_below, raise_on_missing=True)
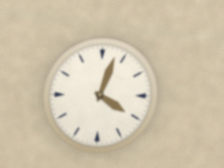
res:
4.03
